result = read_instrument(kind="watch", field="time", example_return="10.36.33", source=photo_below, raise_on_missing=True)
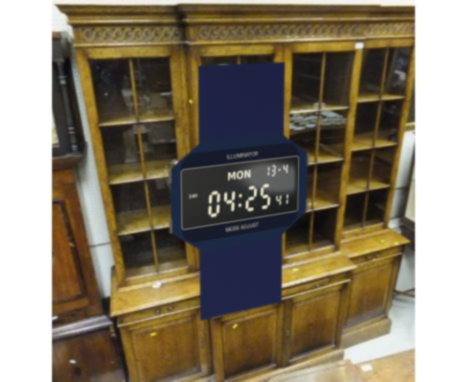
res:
4.25.41
